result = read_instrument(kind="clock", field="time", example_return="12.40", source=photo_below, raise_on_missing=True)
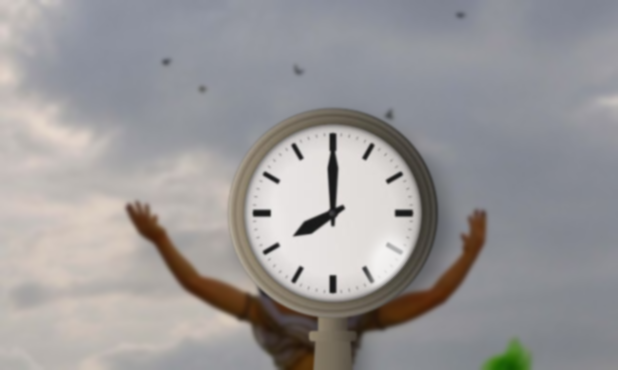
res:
8.00
